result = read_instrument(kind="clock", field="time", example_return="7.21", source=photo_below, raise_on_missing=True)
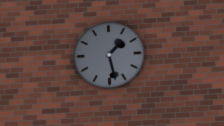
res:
1.28
